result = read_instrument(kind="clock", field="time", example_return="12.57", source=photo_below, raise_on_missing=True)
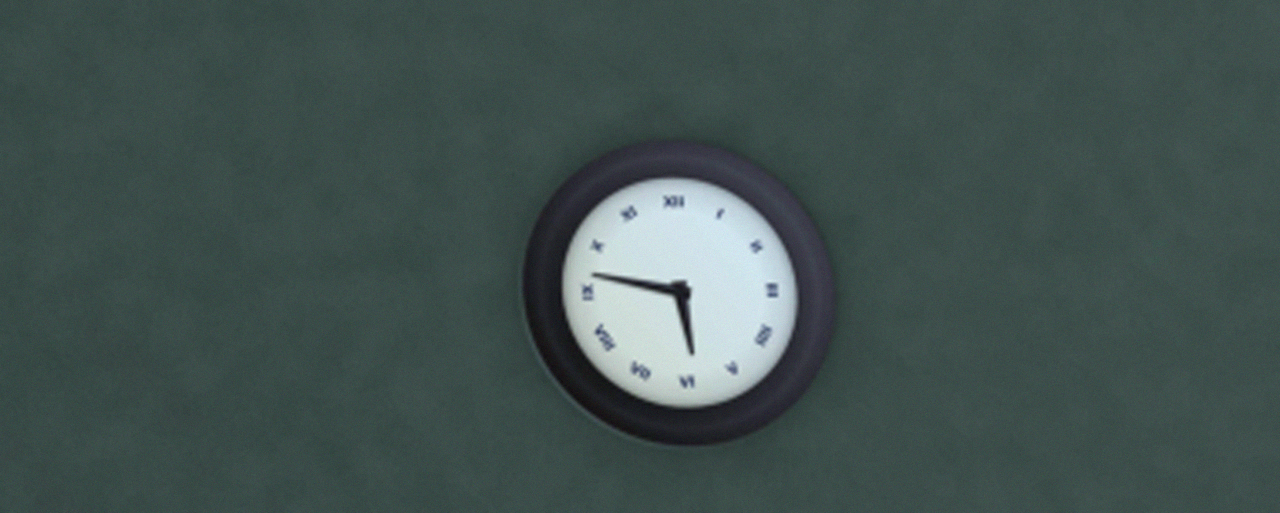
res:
5.47
